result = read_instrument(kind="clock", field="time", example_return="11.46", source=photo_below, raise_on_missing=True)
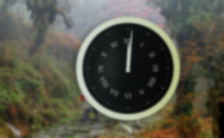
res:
12.01
